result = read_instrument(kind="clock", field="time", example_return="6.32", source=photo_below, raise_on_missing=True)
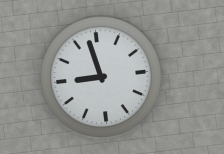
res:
8.58
